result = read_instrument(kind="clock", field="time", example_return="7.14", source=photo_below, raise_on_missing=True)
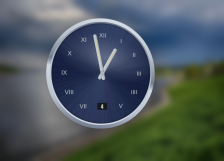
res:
12.58
